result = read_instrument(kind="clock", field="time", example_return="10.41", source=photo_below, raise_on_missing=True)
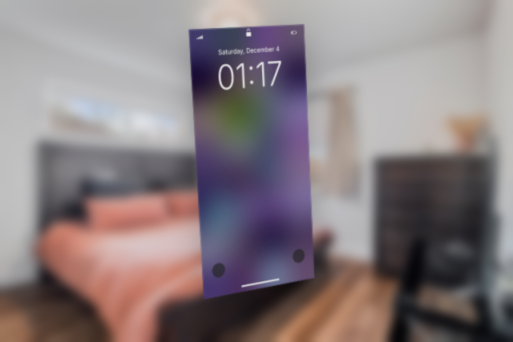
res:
1.17
